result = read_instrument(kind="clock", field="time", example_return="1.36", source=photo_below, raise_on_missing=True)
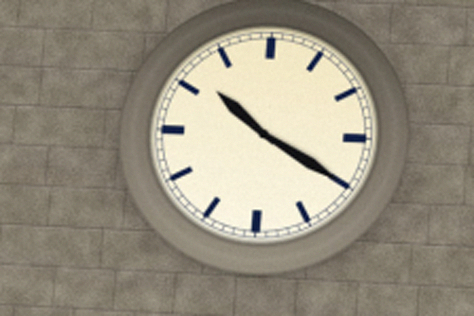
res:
10.20
